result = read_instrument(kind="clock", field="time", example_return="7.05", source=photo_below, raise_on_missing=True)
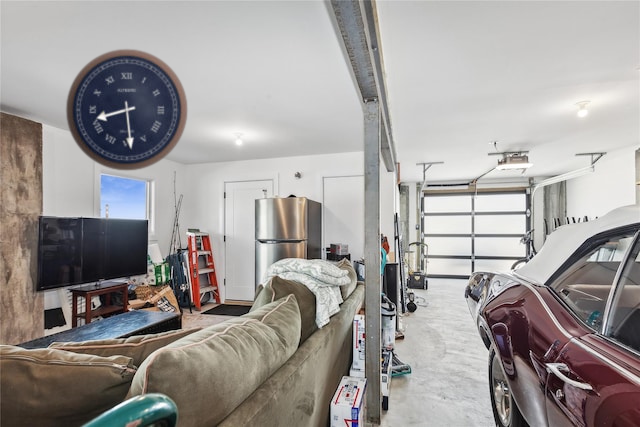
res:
8.29
